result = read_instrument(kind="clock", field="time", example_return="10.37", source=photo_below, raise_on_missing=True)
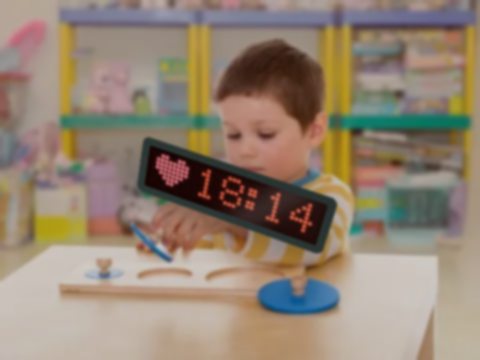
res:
18.14
